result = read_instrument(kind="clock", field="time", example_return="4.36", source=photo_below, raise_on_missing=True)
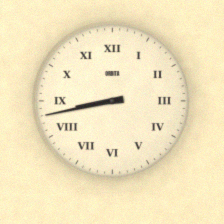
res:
8.43
